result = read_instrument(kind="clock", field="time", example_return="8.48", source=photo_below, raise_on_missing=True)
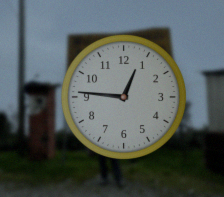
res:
12.46
